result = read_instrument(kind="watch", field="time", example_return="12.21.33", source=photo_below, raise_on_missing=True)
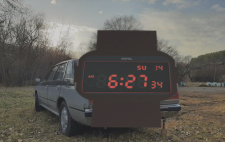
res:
6.27.34
